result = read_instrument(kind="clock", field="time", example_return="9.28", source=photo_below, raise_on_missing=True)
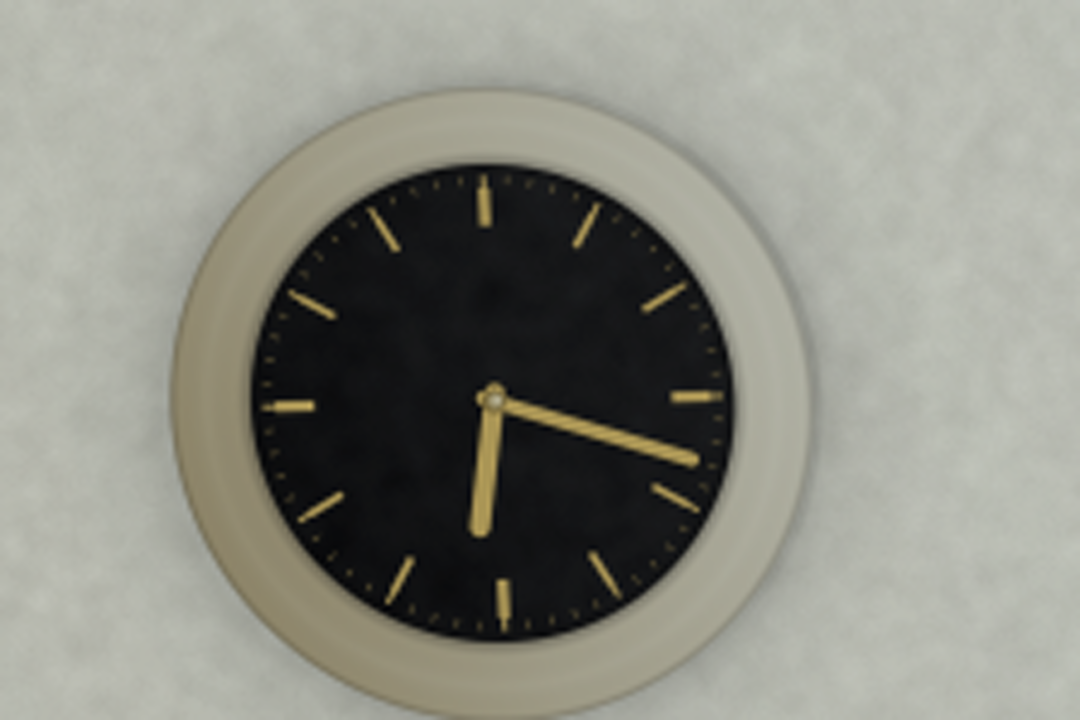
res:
6.18
